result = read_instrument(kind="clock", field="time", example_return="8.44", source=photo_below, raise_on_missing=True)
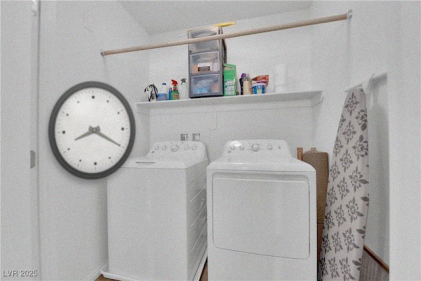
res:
8.20
